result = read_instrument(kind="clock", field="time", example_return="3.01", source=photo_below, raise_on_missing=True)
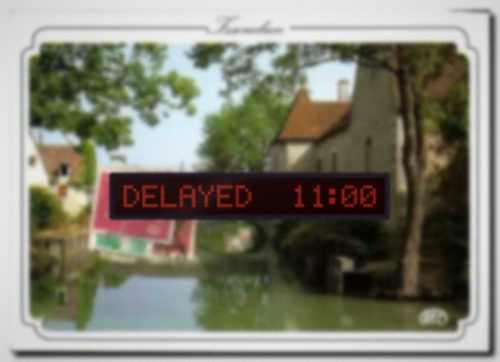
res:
11.00
